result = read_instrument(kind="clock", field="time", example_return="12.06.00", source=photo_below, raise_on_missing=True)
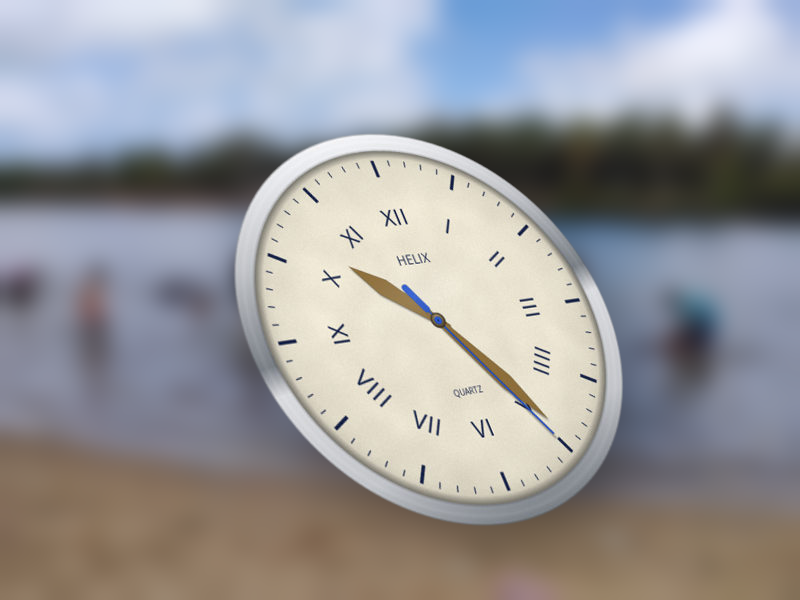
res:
10.24.25
